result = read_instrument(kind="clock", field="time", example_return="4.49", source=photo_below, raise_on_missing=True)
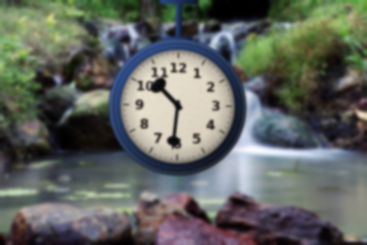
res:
10.31
